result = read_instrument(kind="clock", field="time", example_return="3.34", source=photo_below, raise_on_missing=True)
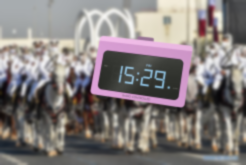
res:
15.29
